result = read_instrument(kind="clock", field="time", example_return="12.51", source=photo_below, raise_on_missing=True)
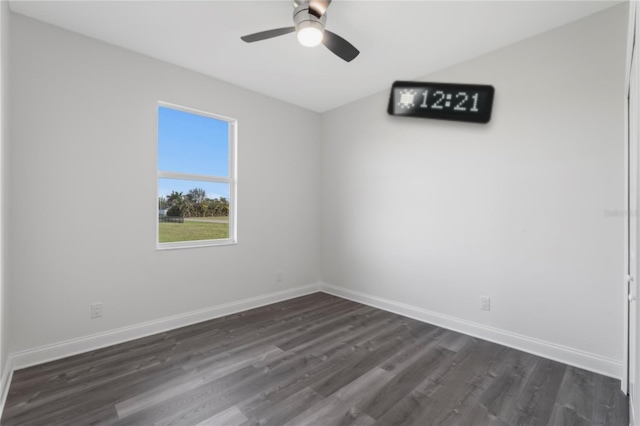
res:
12.21
